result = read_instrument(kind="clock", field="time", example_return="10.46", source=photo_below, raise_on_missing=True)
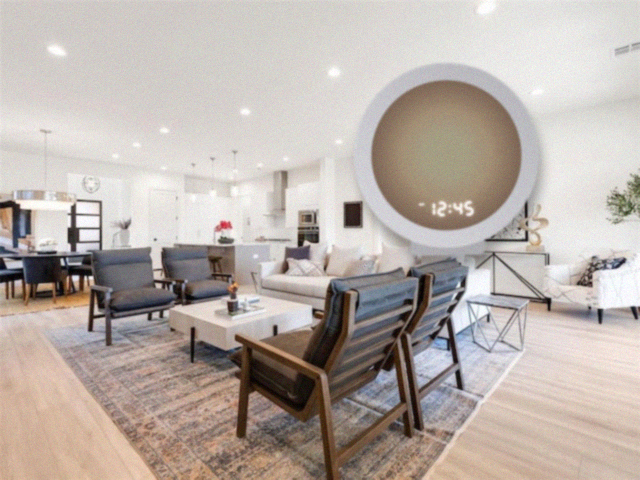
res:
12.45
